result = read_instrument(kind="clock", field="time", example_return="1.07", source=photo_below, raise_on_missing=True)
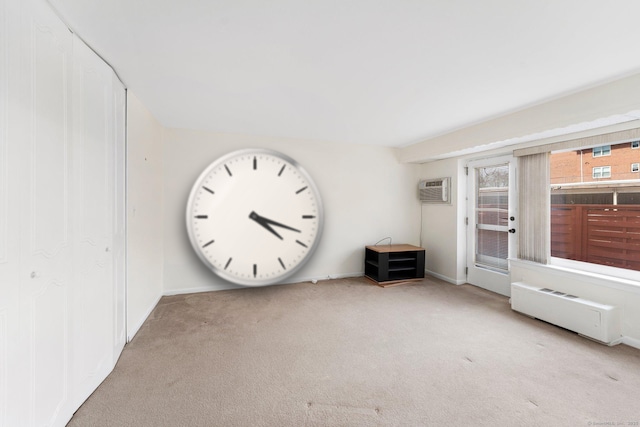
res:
4.18
